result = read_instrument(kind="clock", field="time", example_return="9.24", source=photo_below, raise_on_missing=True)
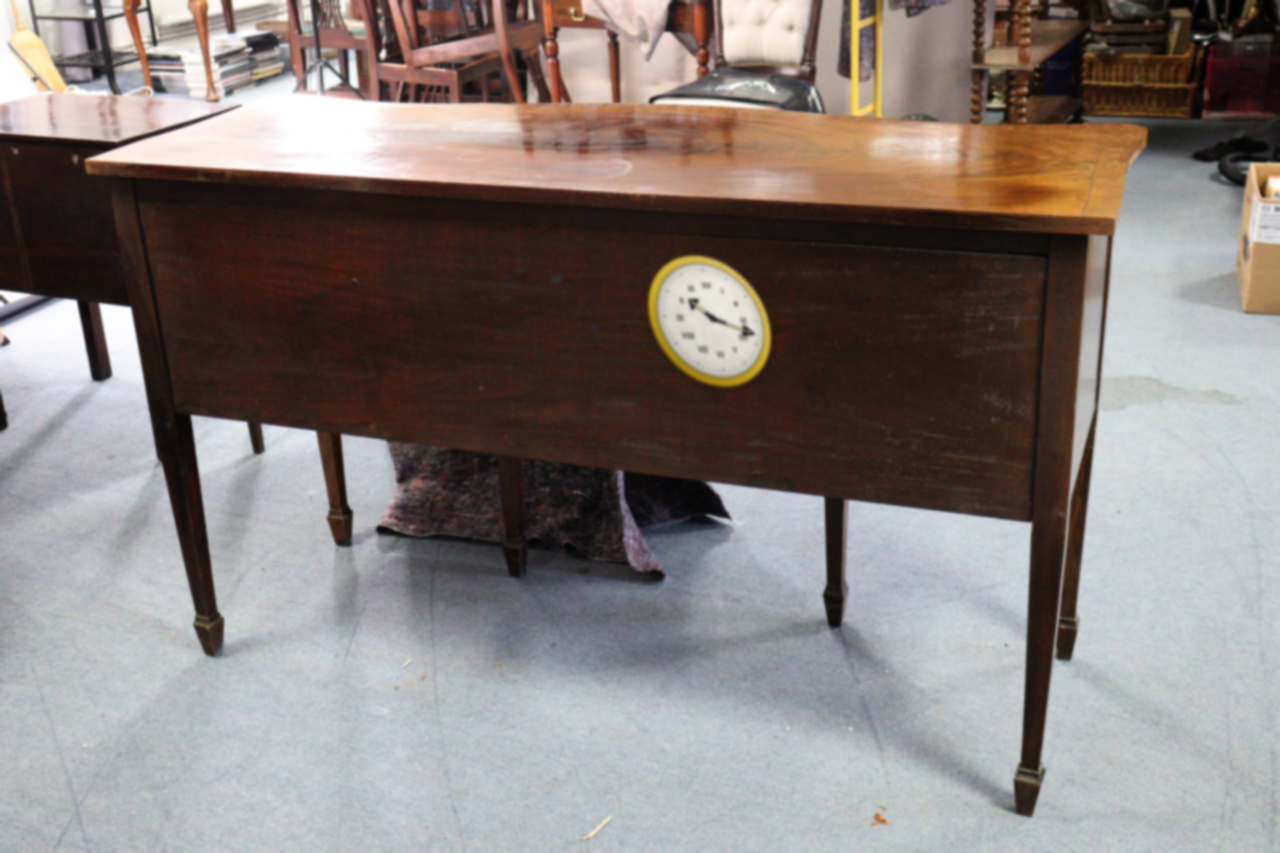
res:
10.18
